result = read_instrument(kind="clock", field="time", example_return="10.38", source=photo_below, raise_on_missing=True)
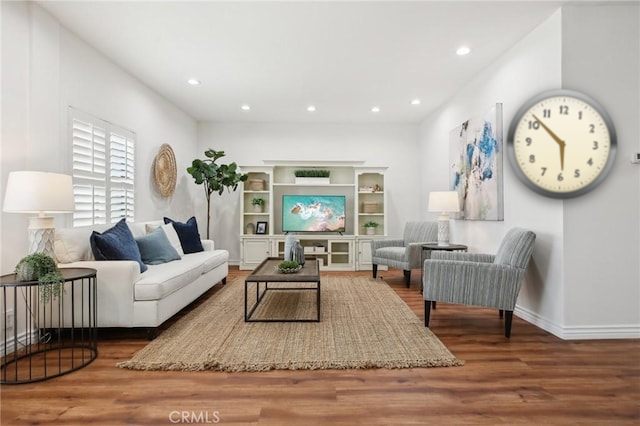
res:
5.52
